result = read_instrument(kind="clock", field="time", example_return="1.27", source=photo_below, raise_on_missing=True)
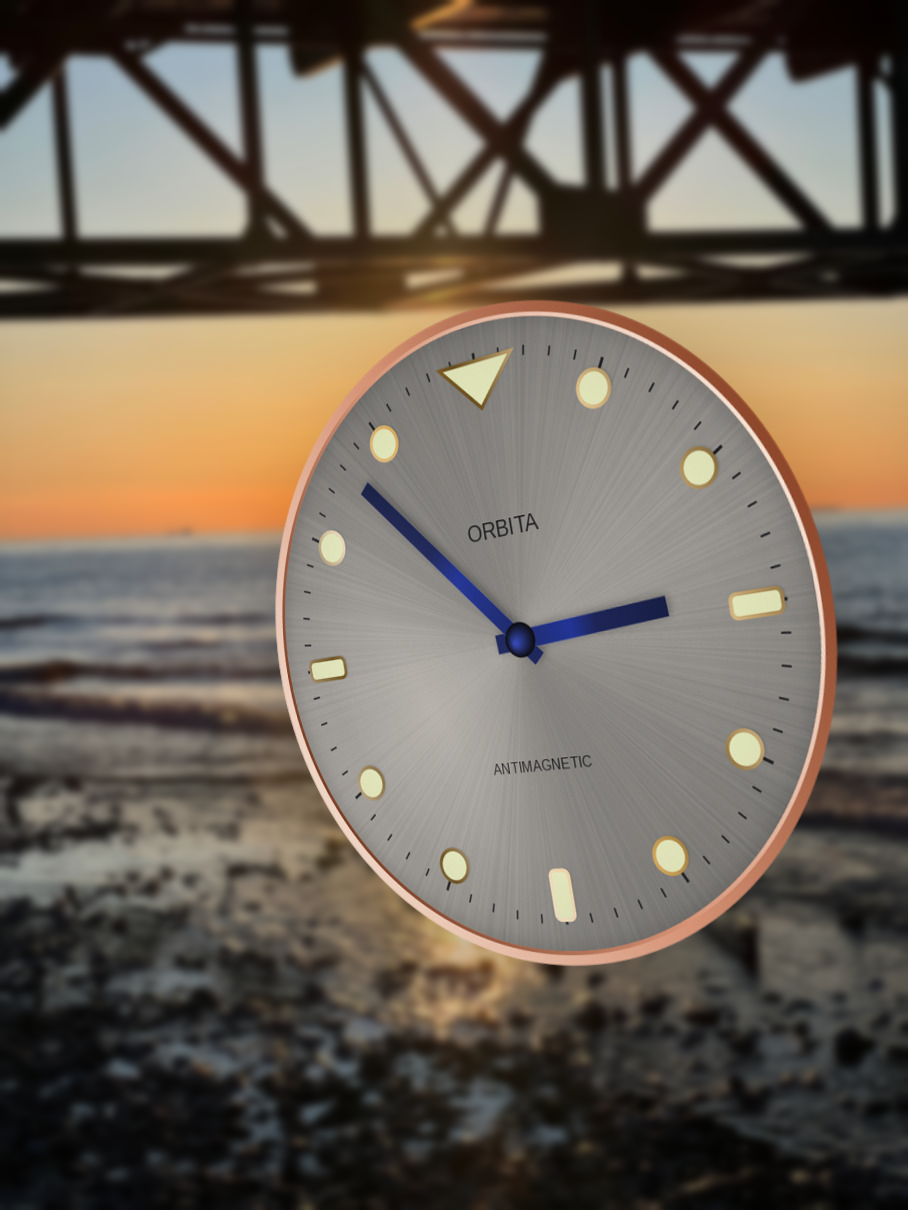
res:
2.53
